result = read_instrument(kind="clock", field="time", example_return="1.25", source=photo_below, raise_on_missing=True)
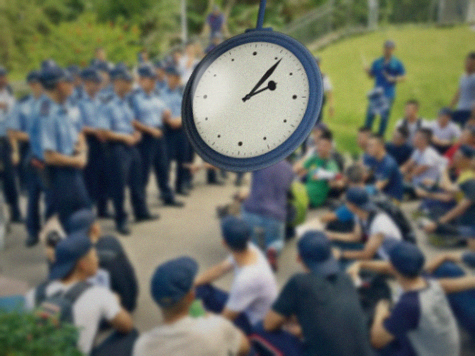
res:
2.06
